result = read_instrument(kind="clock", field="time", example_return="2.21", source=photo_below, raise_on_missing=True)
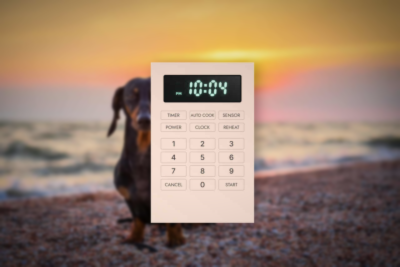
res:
10.04
